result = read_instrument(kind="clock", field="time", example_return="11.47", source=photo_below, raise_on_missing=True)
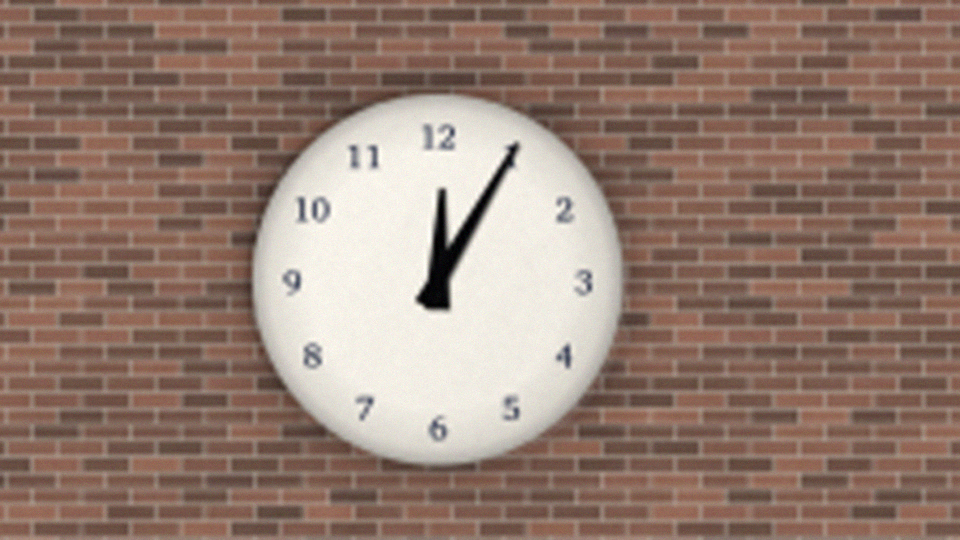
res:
12.05
